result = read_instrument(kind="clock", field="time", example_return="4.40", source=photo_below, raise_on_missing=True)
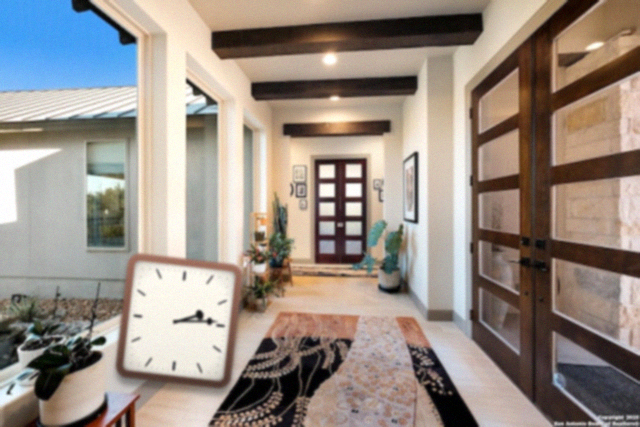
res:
2.14
